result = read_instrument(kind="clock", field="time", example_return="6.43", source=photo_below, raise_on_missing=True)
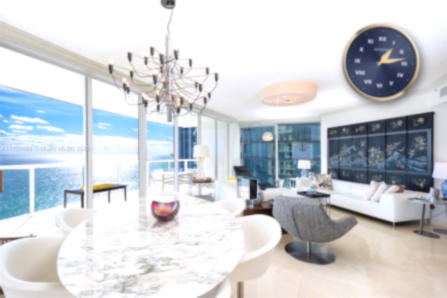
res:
1.13
